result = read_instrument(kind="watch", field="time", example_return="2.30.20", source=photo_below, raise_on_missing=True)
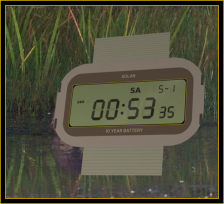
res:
0.53.35
